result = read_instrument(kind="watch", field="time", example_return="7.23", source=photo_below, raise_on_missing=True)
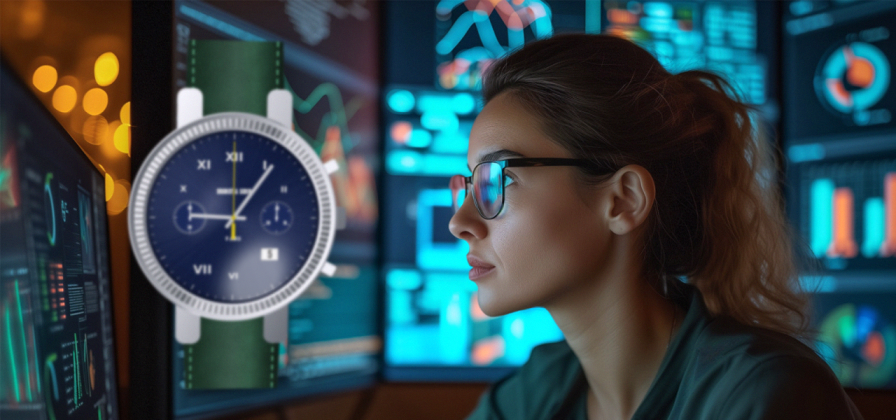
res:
9.06
